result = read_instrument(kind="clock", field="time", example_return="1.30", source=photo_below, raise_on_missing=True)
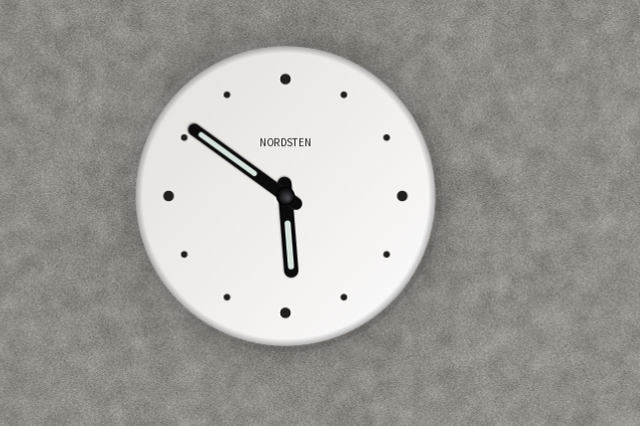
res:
5.51
